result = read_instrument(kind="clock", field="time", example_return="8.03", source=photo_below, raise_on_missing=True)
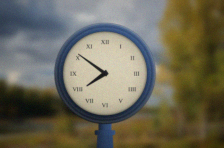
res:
7.51
